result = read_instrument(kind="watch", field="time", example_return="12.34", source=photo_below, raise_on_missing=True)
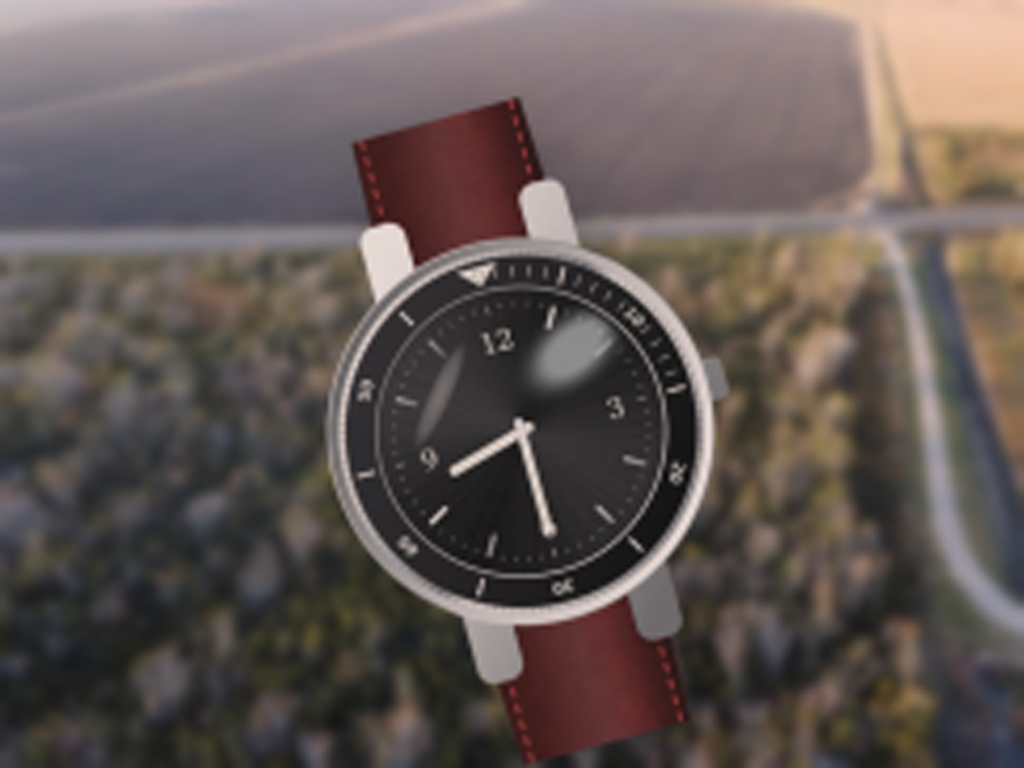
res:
8.30
